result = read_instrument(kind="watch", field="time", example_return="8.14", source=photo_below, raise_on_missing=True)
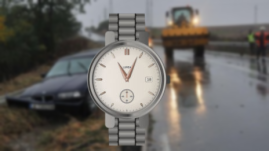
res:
11.04
